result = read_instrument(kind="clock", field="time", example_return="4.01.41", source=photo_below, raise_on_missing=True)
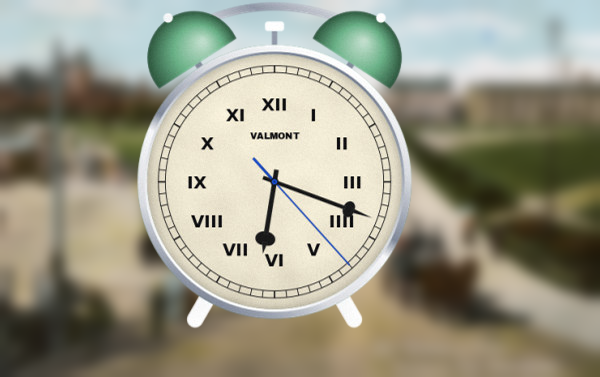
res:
6.18.23
